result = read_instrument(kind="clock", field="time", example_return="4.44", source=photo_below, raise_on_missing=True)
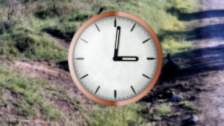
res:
3.01
